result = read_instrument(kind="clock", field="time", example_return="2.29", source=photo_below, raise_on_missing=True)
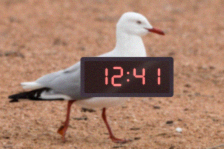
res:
12.41
